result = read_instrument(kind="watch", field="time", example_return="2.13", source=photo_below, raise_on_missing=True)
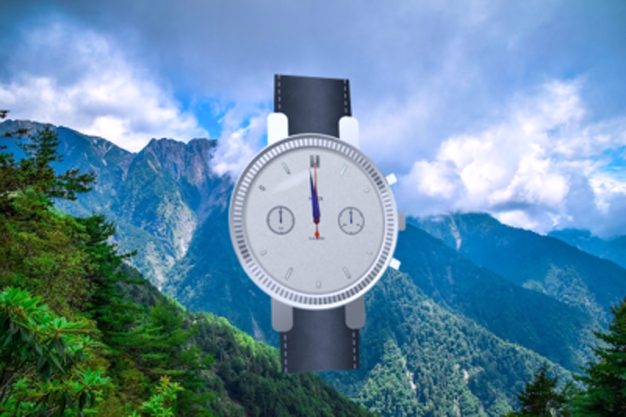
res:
11.59
